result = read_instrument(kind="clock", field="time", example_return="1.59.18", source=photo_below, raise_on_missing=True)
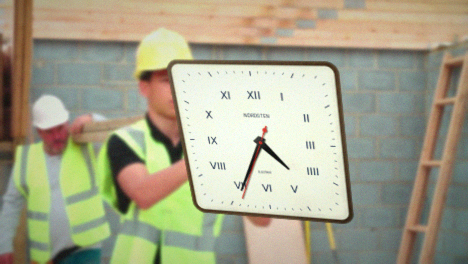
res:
4.34.34
